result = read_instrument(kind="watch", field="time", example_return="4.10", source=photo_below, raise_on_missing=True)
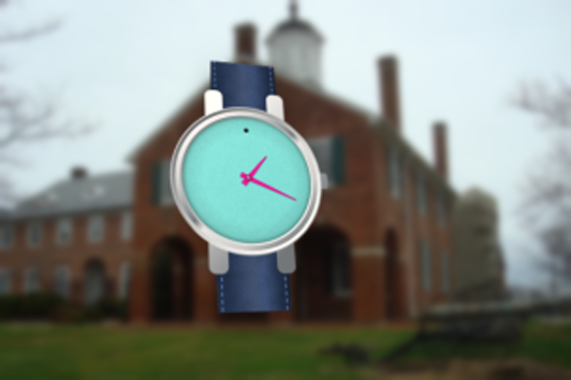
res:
1.19
